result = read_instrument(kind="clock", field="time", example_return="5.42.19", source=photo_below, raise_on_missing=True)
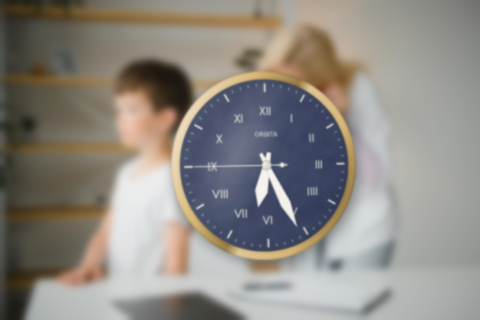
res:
6.25.45
